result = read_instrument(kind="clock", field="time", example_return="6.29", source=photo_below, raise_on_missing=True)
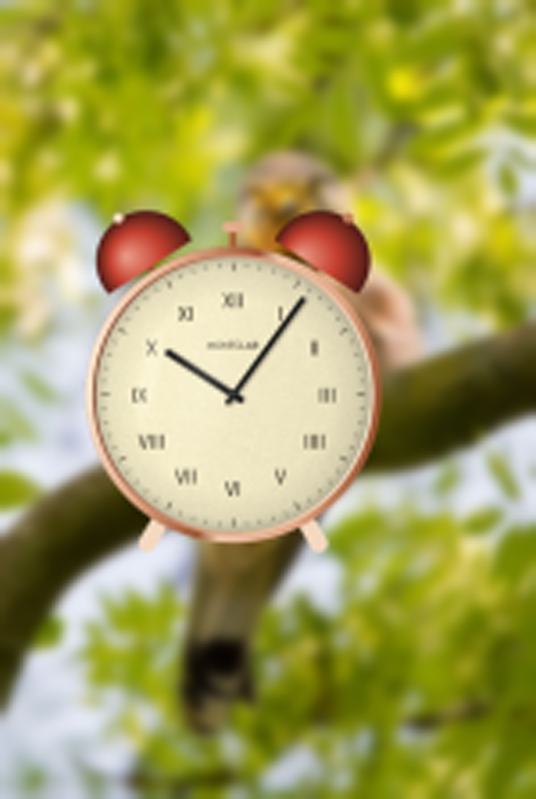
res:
10.06
